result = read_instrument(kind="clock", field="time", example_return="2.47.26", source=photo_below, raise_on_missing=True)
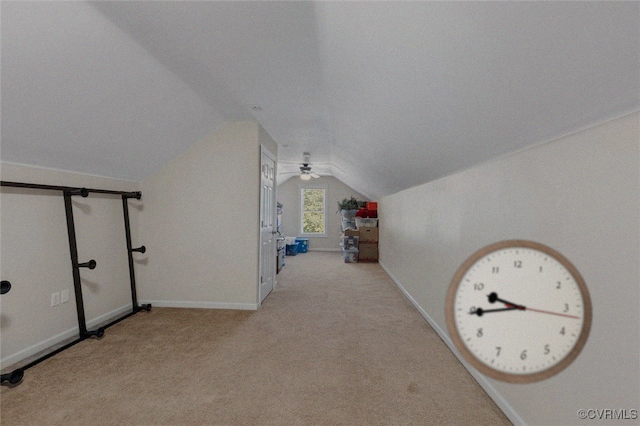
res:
9.44.17
